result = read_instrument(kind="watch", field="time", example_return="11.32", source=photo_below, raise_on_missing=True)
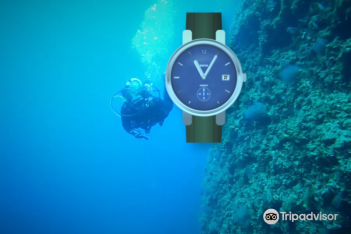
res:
11.05
